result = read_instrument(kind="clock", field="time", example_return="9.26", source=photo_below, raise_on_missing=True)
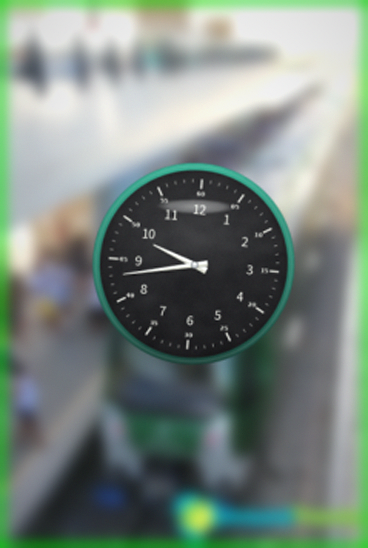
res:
9.43
